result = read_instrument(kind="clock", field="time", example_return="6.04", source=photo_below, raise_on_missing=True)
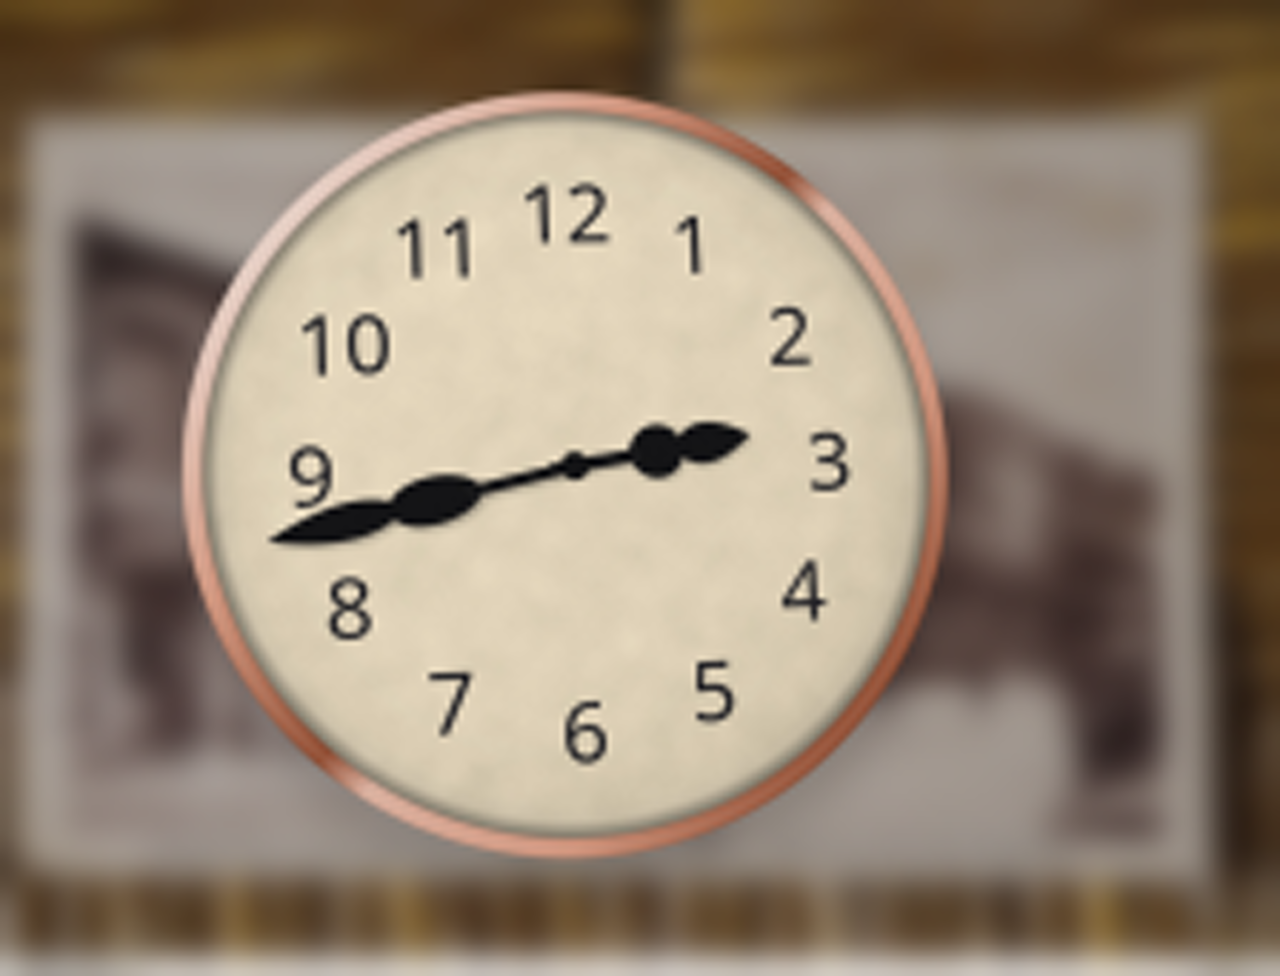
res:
2.43
